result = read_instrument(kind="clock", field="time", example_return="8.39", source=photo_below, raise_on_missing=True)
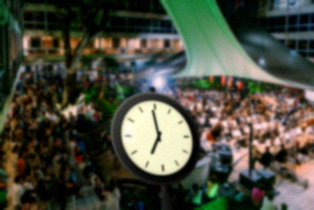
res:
6.59
